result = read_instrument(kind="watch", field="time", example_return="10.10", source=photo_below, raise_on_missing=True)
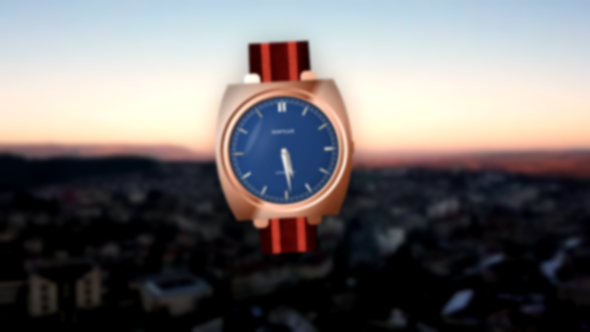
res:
5.29
